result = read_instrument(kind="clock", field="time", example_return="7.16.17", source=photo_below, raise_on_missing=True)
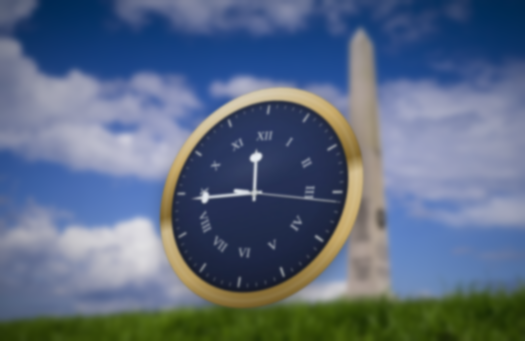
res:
11.44.16
